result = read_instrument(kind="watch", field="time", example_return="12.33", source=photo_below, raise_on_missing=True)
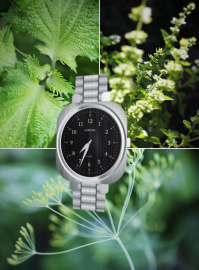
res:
7.34
